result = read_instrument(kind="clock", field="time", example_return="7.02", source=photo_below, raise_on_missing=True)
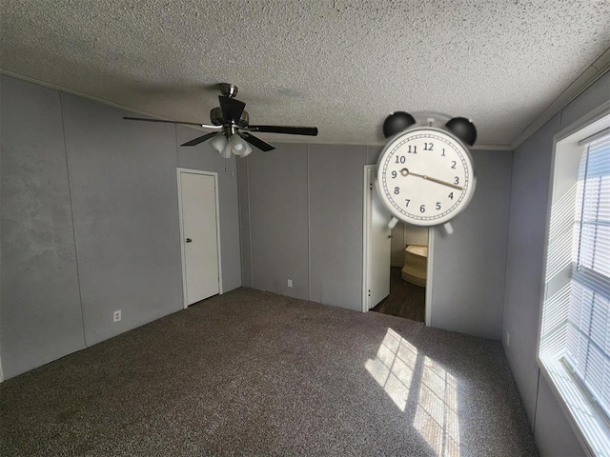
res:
9.17
